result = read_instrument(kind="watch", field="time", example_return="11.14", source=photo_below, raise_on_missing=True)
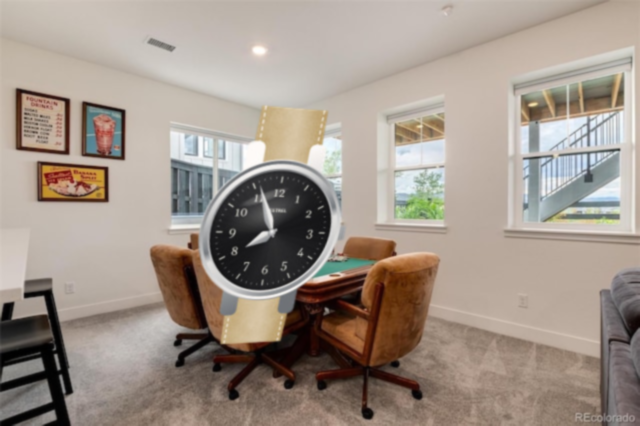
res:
7.56
